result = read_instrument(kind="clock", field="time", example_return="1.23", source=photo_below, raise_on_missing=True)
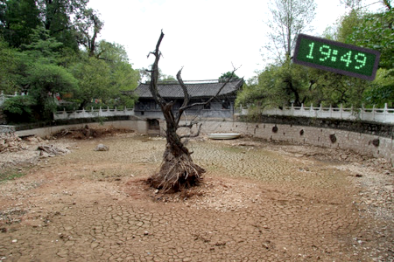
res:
19.49
